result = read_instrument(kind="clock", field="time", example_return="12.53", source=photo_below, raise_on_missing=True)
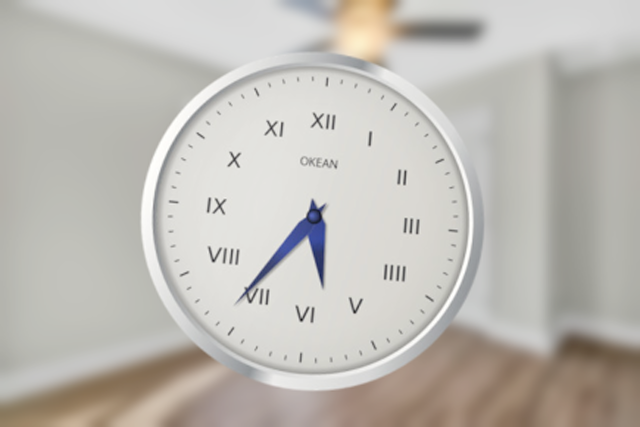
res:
5.36
